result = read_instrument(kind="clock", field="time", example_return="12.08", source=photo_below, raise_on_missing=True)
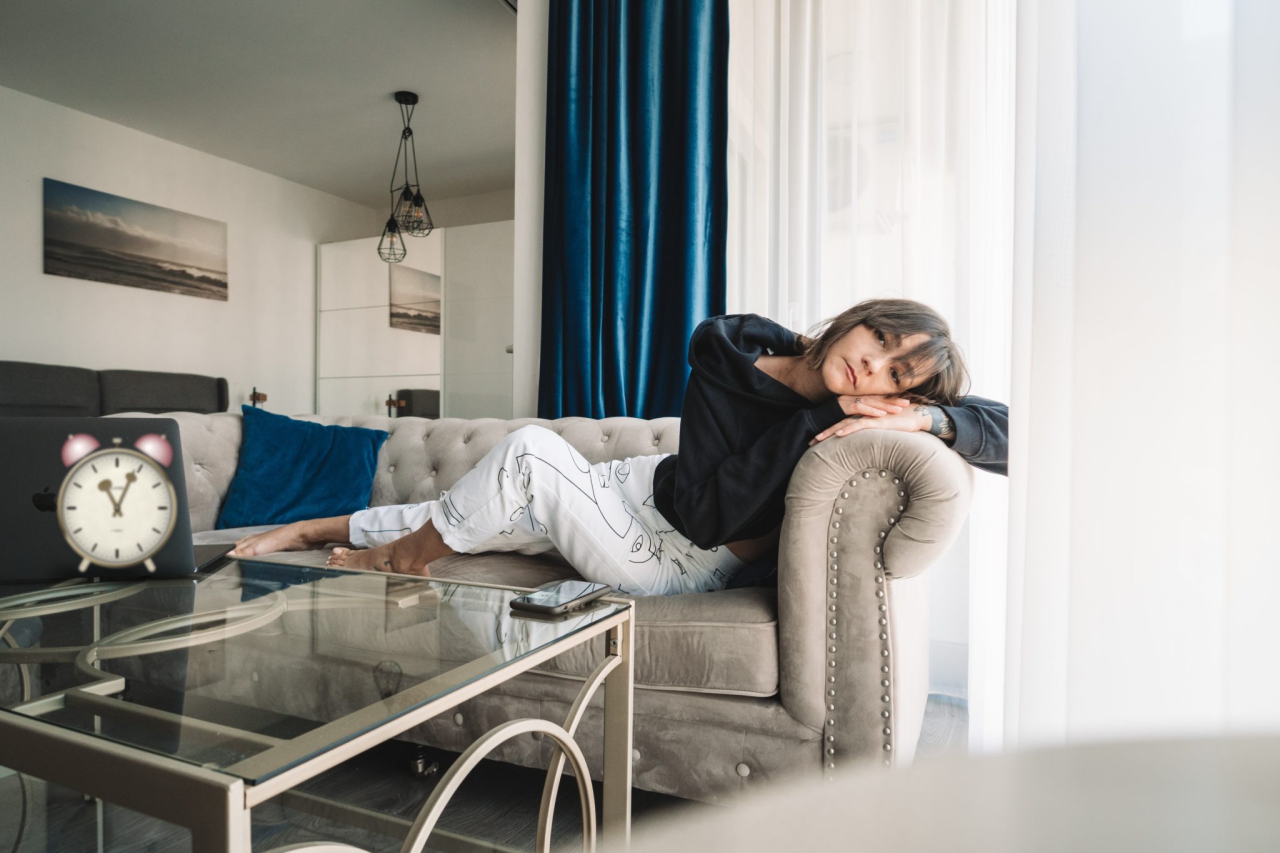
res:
11.04
